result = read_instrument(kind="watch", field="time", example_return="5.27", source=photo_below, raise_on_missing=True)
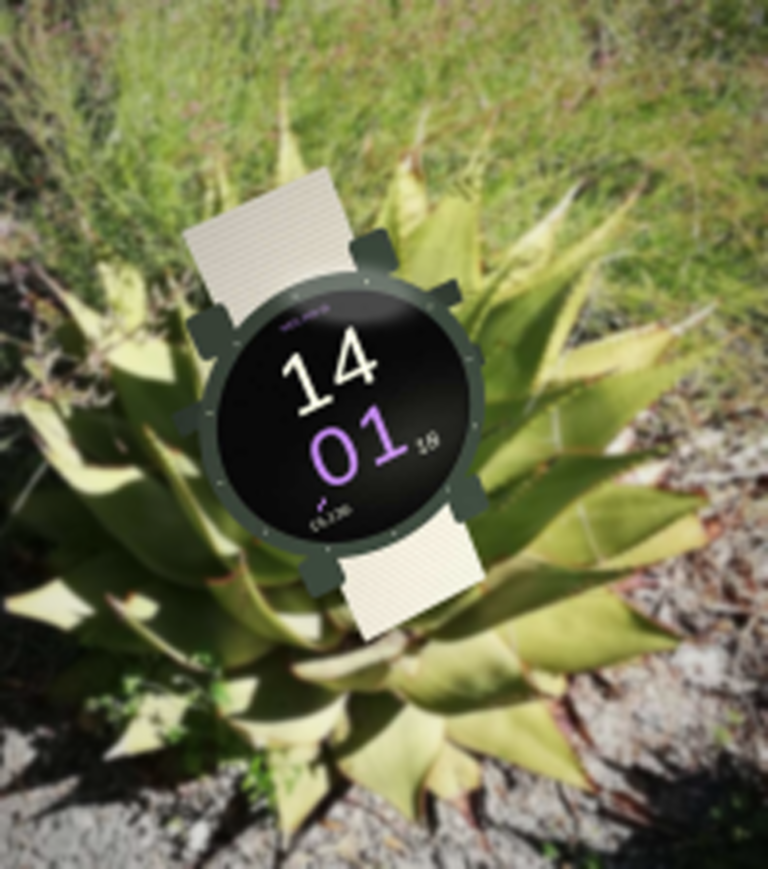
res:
14.01
